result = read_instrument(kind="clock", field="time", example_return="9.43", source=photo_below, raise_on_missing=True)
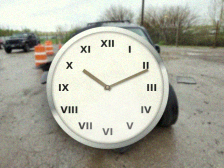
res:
10.11
